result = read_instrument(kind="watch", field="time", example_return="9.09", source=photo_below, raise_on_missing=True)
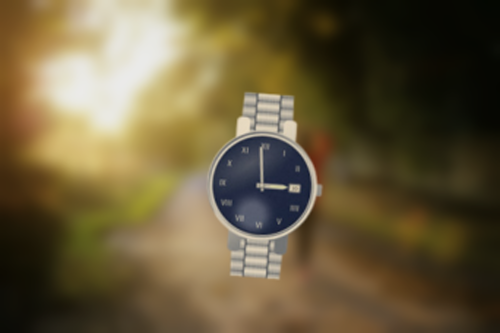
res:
2.59
